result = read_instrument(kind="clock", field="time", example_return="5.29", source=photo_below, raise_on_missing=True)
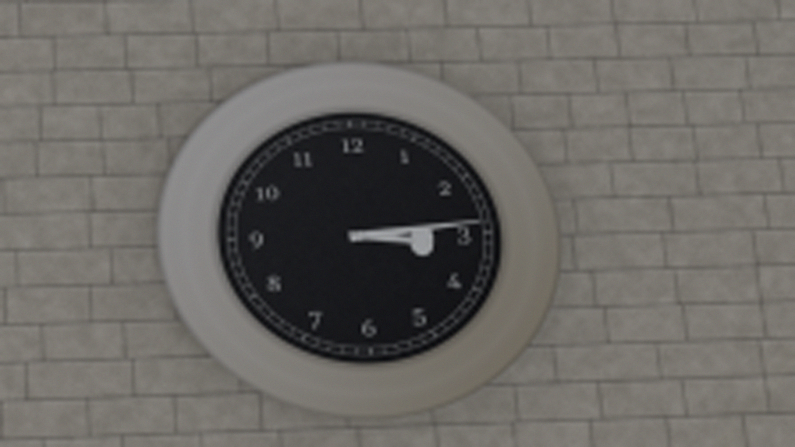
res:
3.14
